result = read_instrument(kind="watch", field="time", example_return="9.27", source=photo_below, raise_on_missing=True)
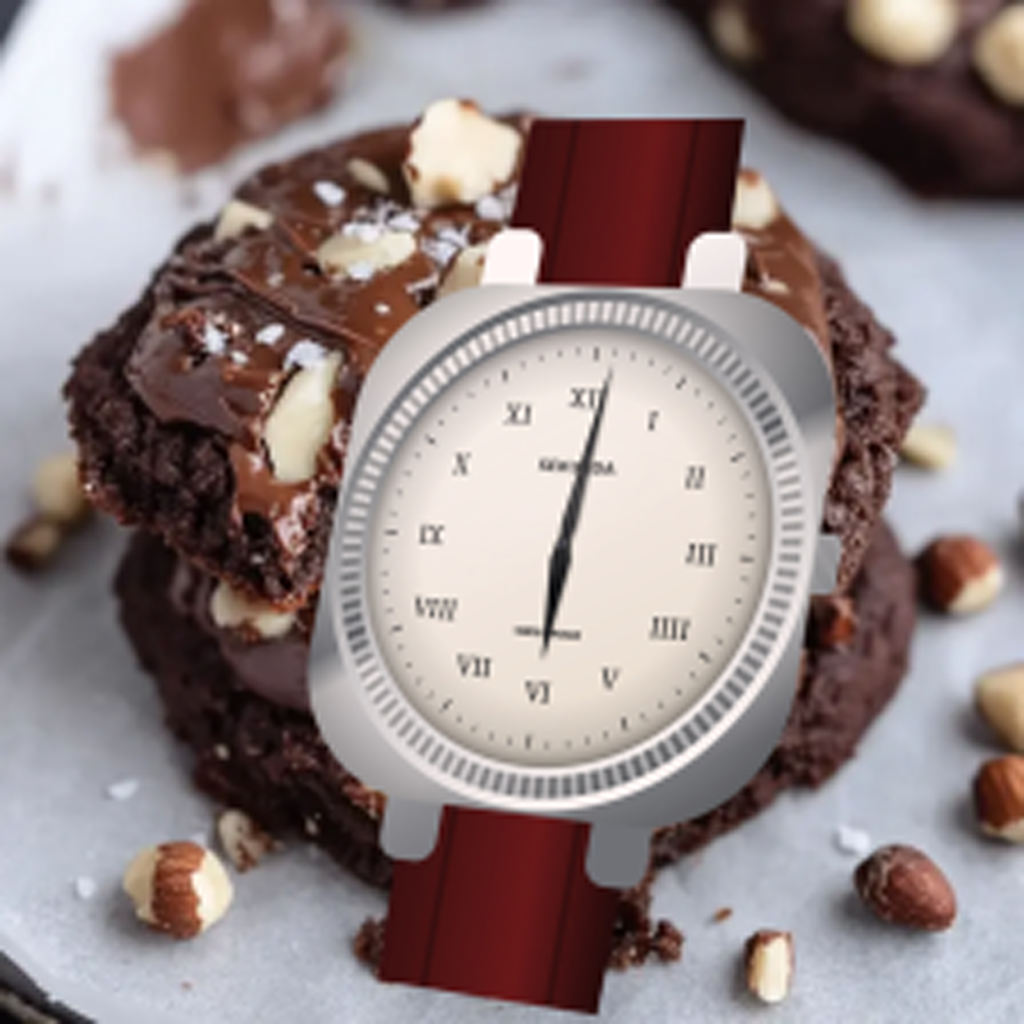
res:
6.01
